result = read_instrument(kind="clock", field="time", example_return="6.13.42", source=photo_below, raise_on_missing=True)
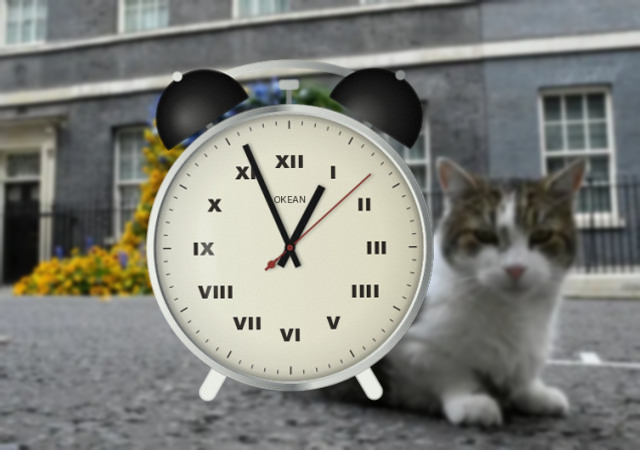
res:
12.56.08
